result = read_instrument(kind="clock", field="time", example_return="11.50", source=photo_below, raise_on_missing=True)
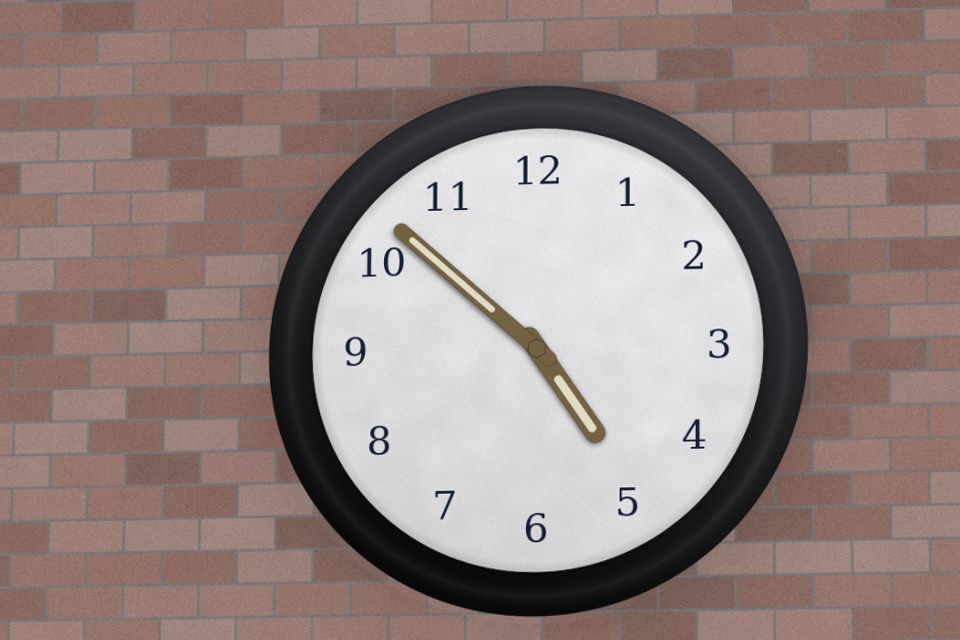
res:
4.52
